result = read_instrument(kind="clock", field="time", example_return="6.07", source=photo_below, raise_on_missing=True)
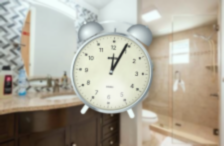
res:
12.04
